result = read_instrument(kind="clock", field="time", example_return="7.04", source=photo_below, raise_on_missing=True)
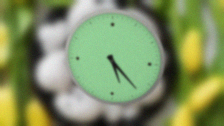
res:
5.23
